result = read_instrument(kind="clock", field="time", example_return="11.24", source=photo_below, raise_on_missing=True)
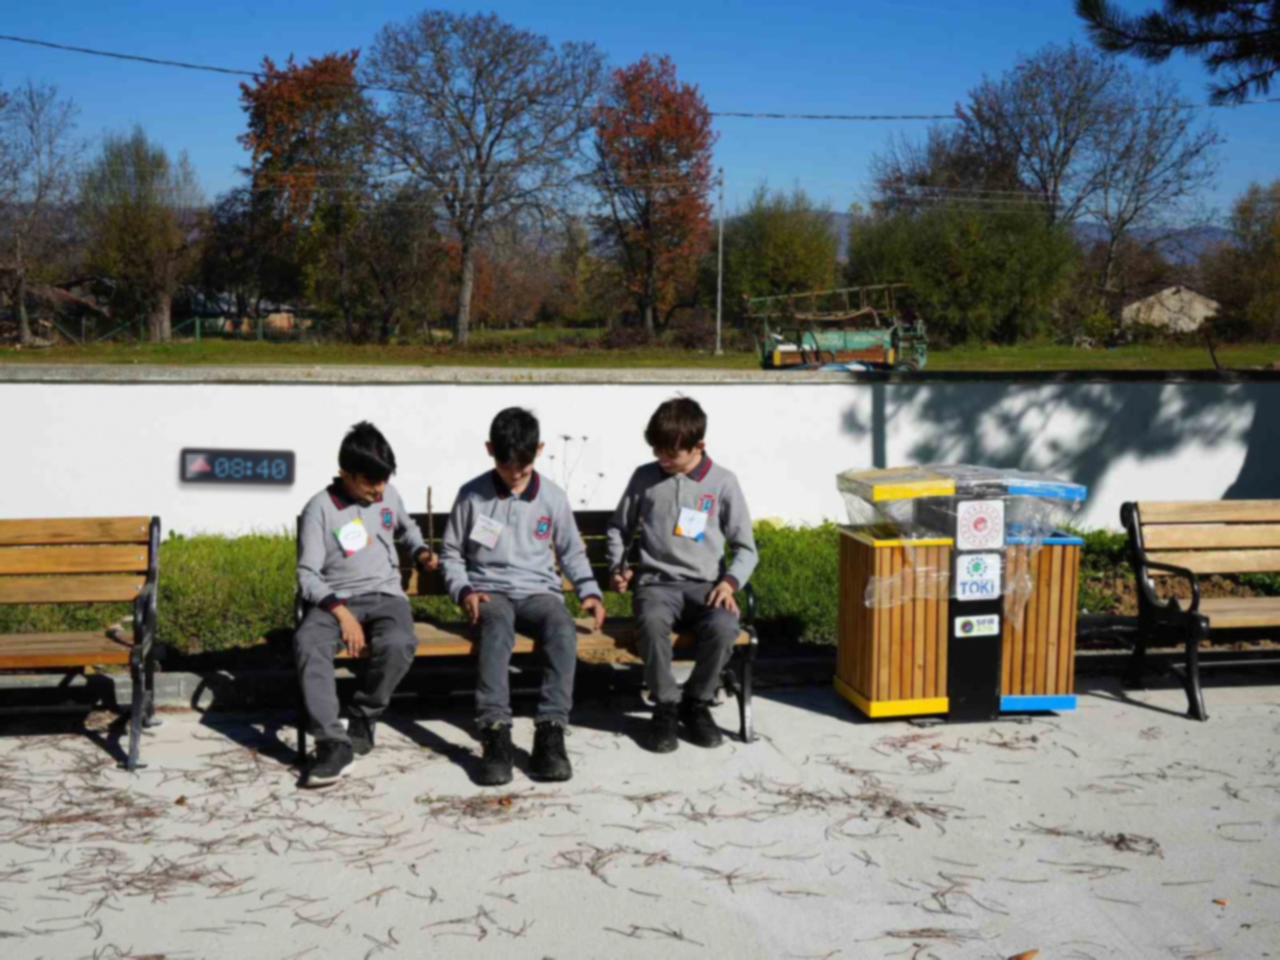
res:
8.40
